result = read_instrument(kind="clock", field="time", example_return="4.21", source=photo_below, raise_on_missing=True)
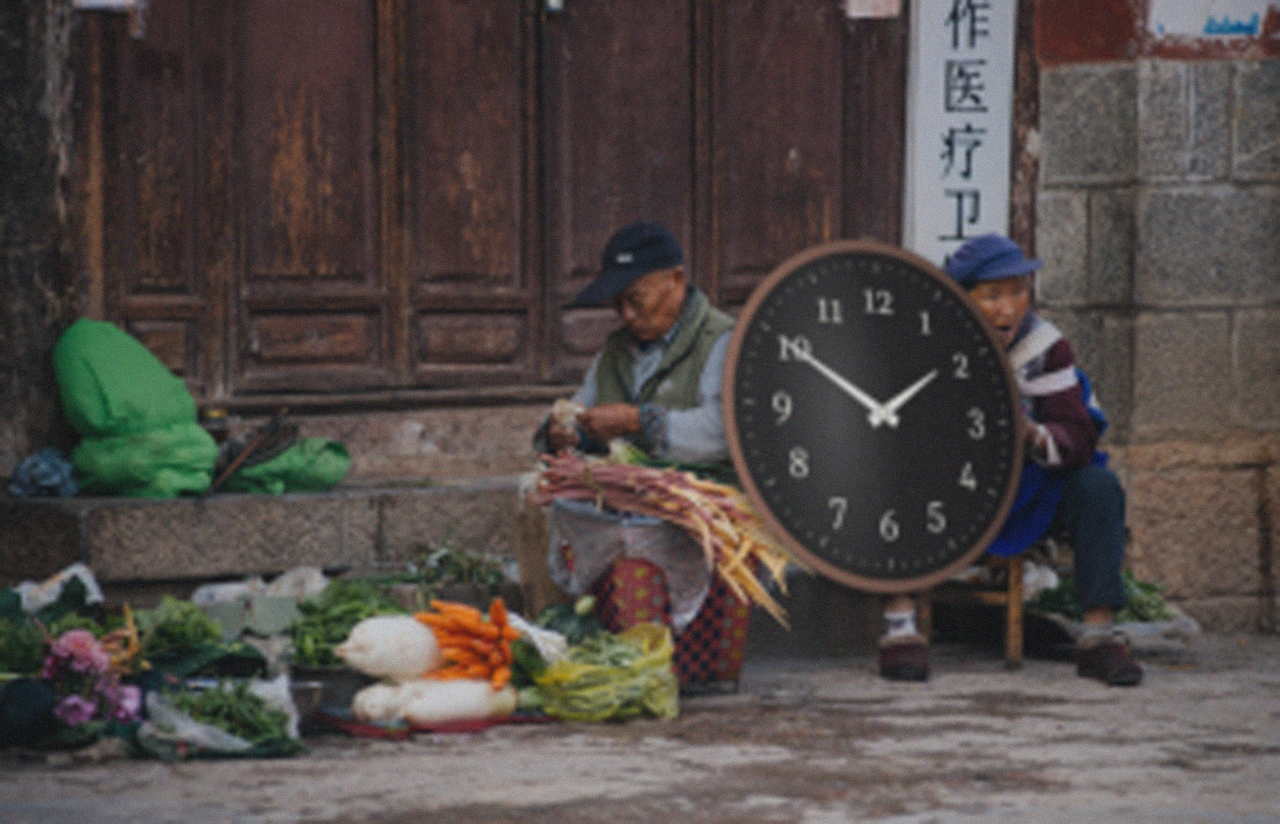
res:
1.50
